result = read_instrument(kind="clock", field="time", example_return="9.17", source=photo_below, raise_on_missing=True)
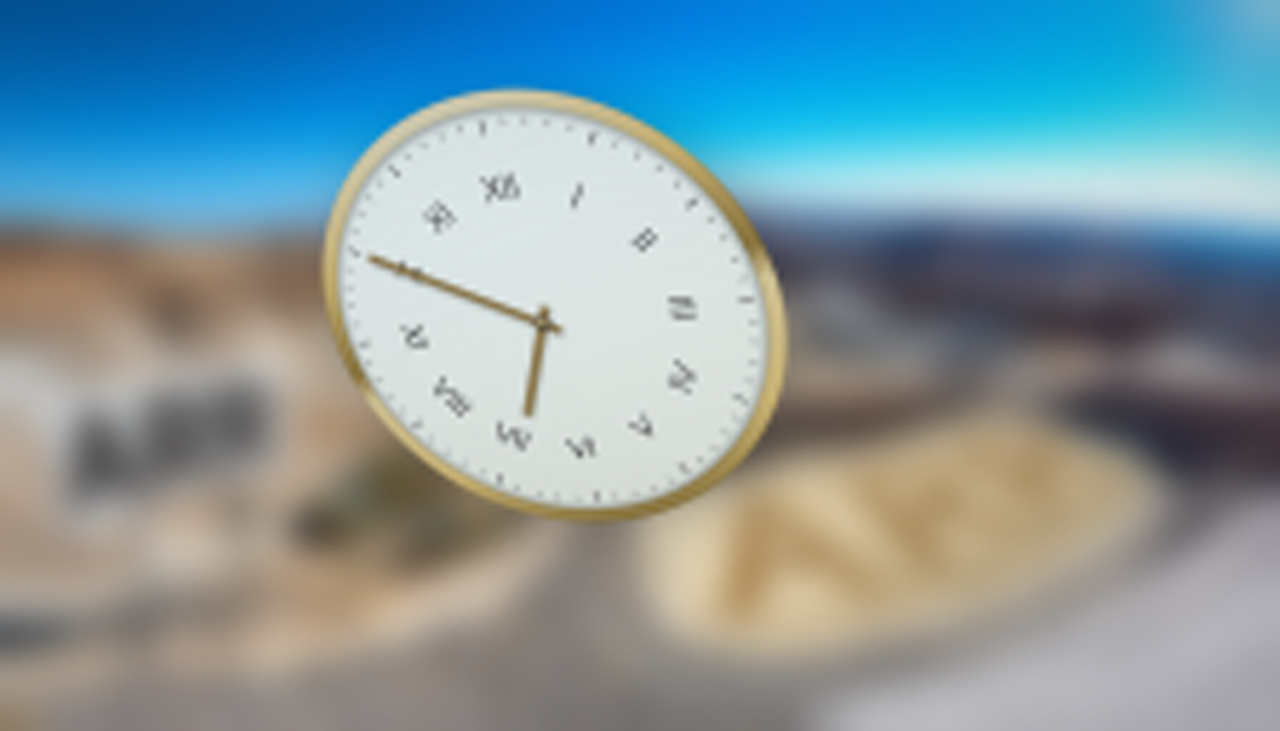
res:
6.50
